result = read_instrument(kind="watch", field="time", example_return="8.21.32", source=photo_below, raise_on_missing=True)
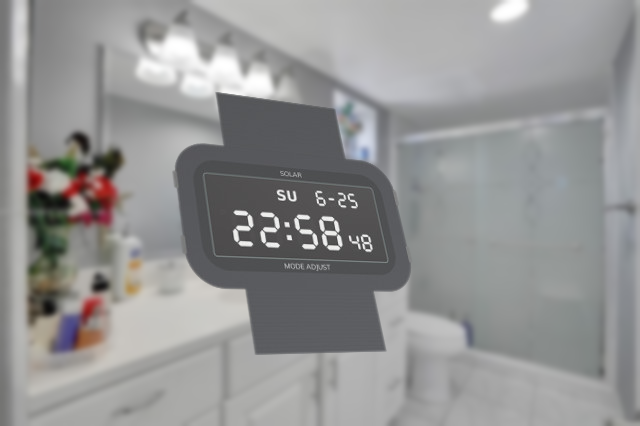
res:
22.58.48
